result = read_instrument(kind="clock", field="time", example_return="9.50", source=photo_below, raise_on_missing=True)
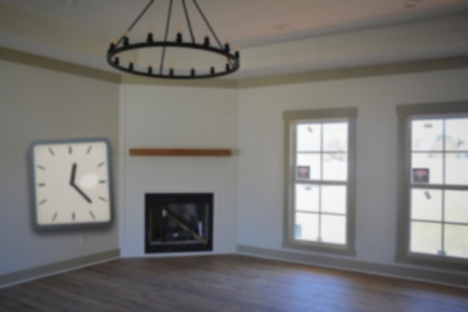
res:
12.23
